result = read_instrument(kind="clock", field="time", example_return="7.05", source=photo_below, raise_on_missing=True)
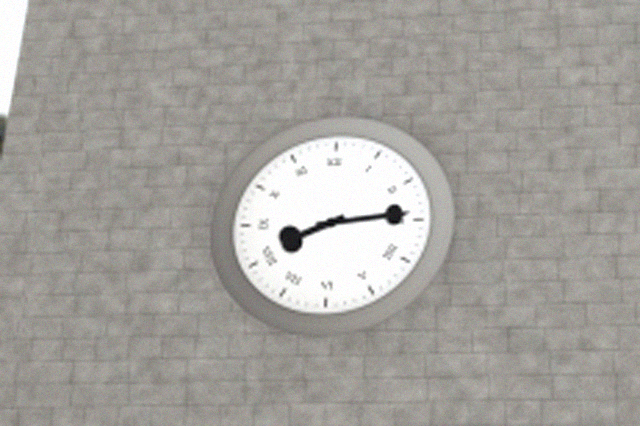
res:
8.14
